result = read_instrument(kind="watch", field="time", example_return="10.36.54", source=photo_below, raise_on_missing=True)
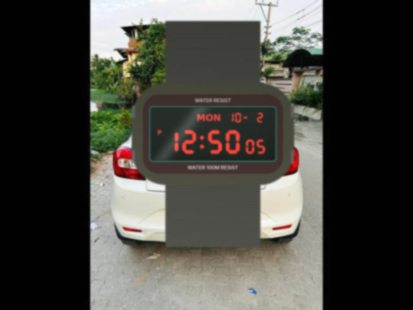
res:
12.50.05
